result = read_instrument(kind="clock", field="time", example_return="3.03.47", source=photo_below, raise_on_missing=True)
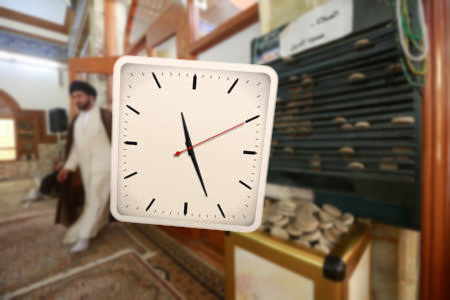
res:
11.26.10
